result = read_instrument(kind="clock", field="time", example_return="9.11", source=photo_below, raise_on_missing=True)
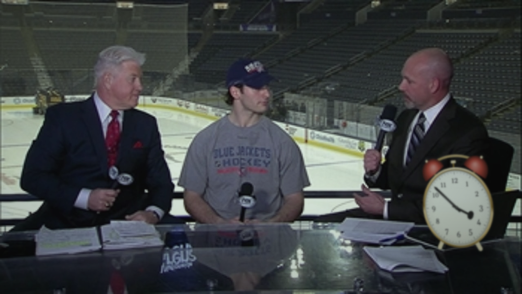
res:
3.52
